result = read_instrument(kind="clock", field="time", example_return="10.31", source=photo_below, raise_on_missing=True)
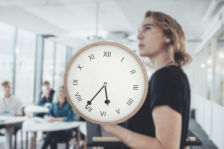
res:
5.36
